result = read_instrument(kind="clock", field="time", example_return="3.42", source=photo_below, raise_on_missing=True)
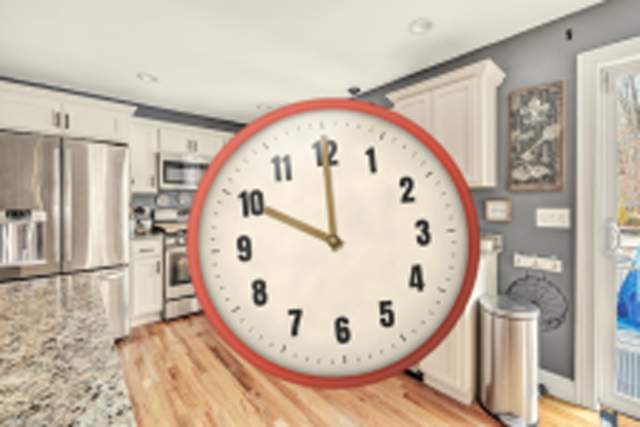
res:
10.00
